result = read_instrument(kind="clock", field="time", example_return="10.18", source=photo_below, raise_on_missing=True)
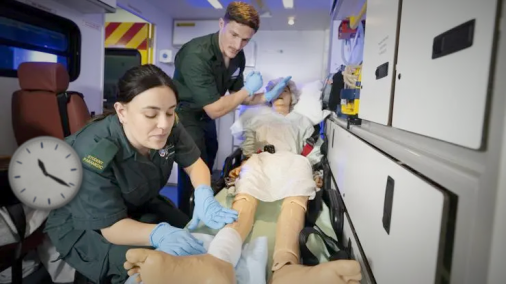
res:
11.21
